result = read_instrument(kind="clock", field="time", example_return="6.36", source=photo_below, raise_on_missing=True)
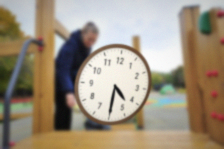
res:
4.30
